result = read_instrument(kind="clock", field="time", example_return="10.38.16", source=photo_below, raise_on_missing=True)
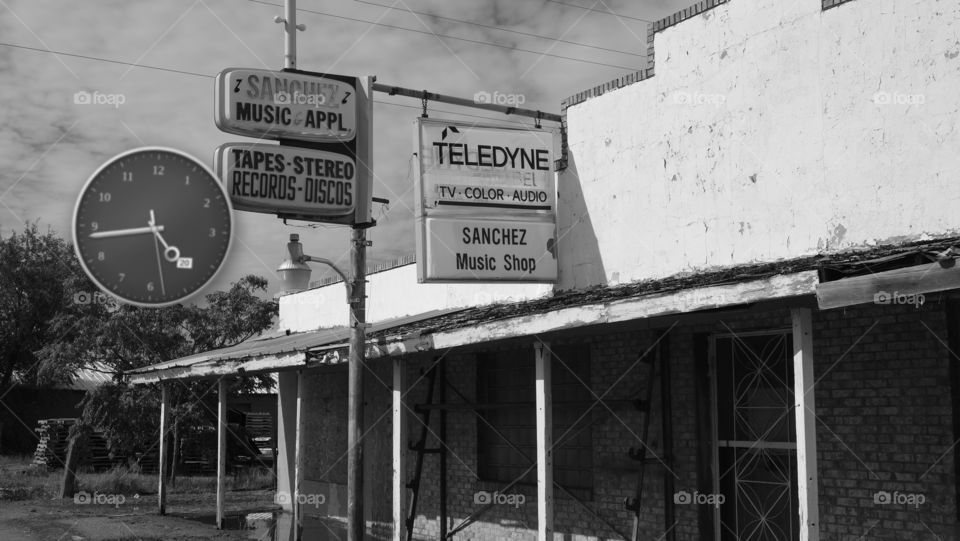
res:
4.43.28
